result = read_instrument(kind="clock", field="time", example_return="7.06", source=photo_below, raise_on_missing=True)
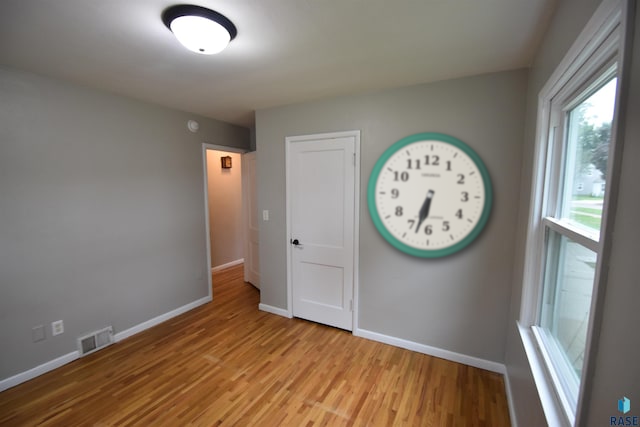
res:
6.33
